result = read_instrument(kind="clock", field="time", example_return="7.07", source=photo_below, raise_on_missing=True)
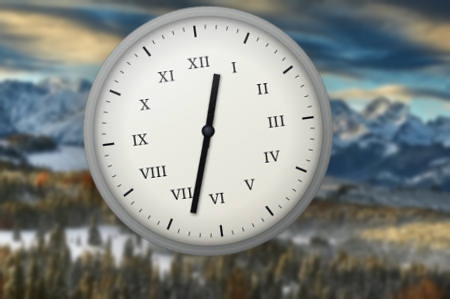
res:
12.33
